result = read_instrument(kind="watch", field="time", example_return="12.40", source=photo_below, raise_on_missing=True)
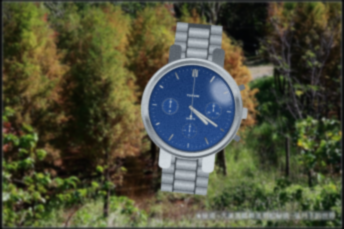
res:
4.20
